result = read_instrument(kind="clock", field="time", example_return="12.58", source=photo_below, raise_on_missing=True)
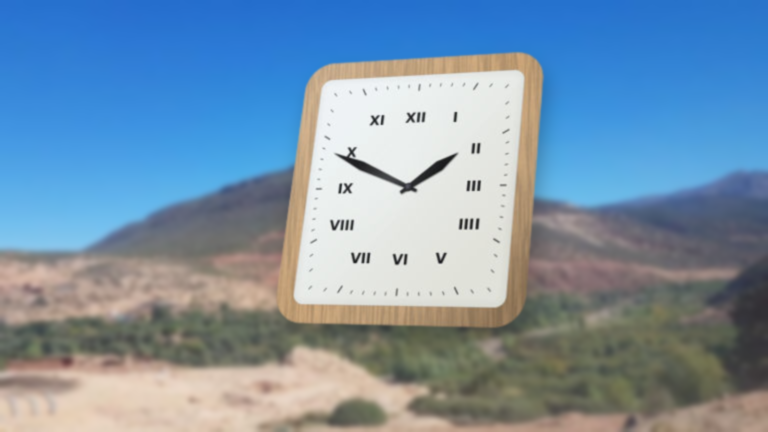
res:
1.49
